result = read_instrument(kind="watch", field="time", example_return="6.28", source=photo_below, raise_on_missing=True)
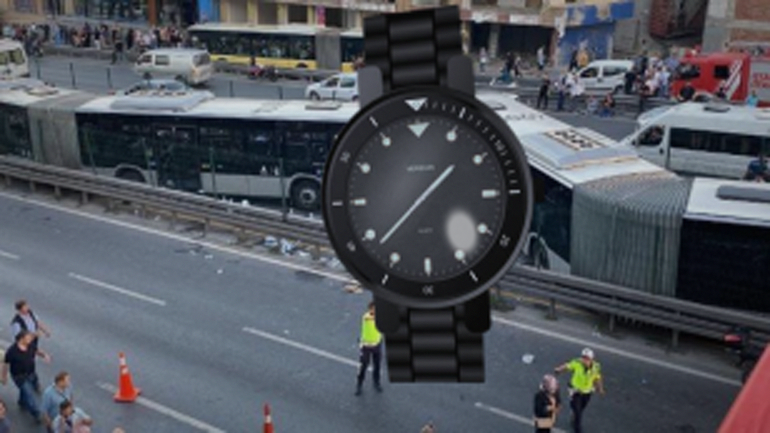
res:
1.38
